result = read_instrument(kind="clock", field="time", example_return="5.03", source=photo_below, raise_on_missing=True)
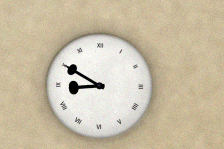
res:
8.50
